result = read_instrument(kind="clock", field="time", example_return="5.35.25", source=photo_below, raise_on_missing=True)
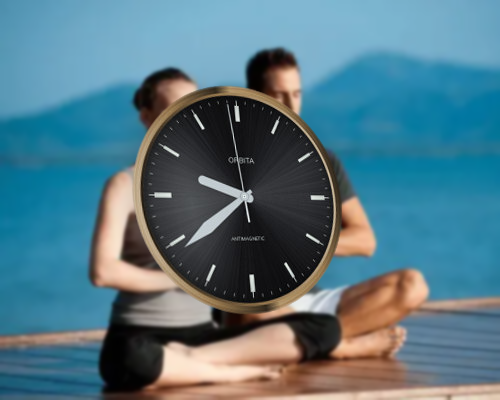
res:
9.38.59
